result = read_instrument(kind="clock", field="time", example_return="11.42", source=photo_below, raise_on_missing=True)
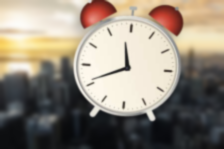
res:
11.41
